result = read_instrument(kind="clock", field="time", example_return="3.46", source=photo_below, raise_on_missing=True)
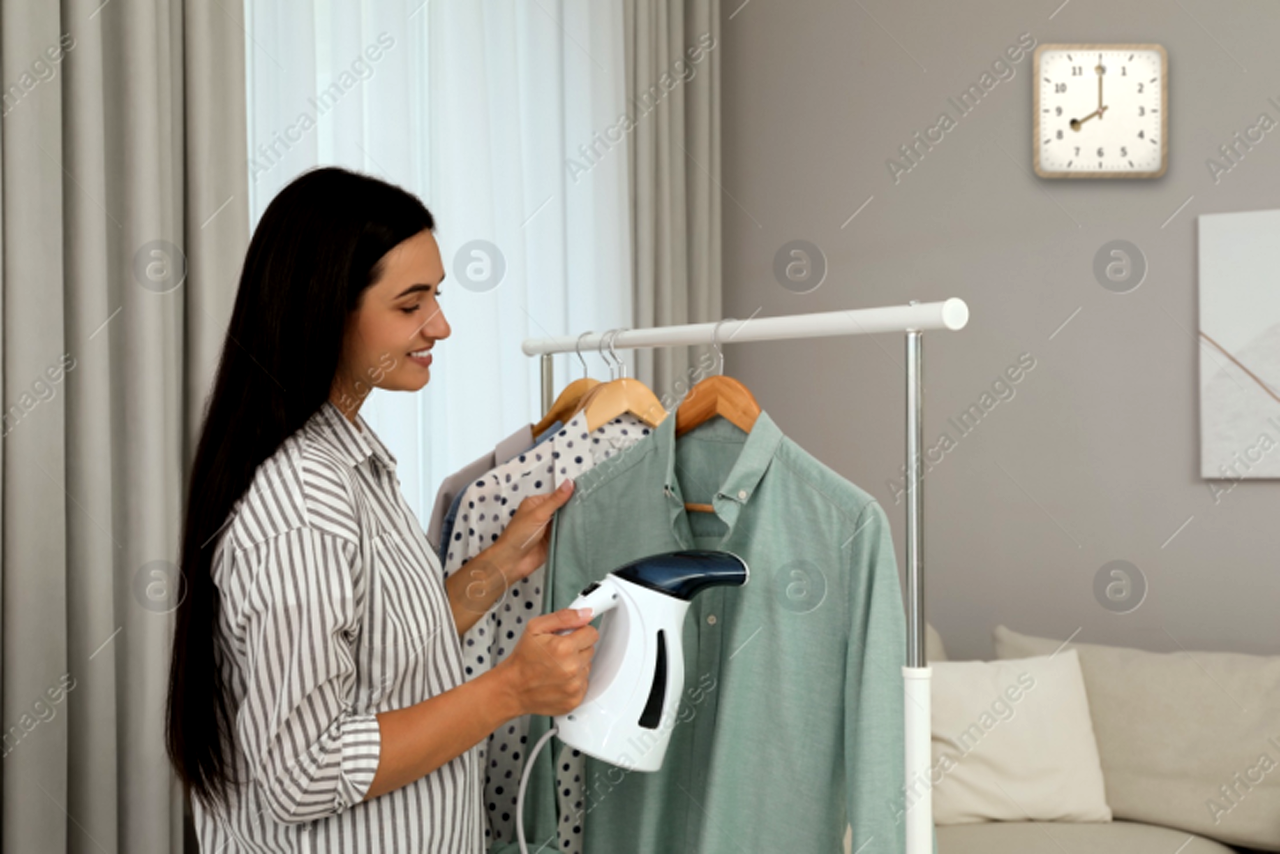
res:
8.00
